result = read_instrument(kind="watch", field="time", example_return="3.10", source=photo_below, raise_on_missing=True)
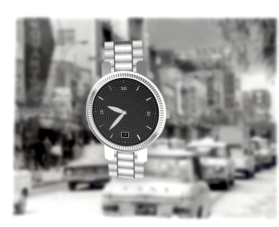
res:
9.37
